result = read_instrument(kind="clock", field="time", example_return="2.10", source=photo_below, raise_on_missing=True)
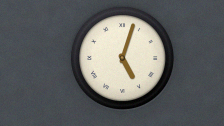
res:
5.03
